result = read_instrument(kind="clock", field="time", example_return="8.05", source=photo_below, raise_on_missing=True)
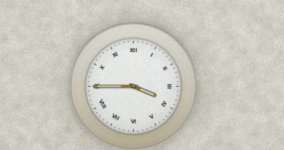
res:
3.45
